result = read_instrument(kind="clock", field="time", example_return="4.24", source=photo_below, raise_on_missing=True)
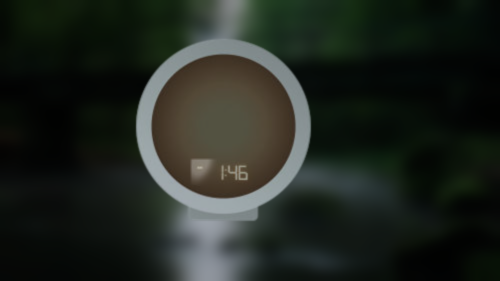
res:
1.46
